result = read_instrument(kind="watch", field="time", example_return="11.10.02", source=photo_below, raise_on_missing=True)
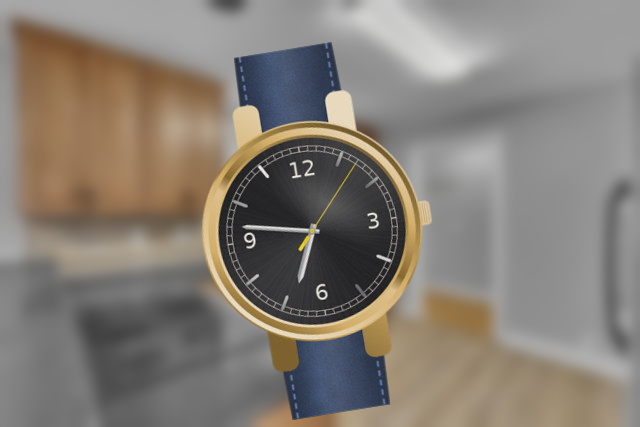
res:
6.47.07
